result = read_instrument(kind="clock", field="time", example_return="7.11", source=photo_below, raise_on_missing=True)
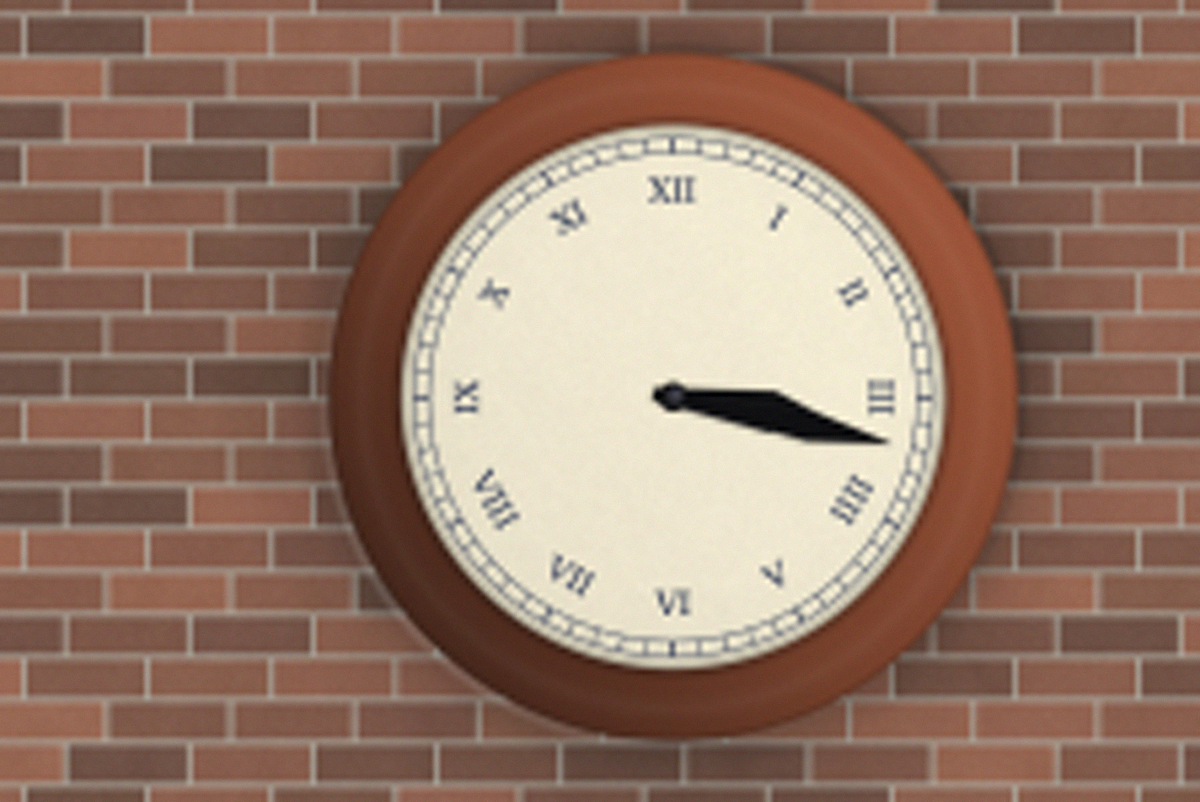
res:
3.17
